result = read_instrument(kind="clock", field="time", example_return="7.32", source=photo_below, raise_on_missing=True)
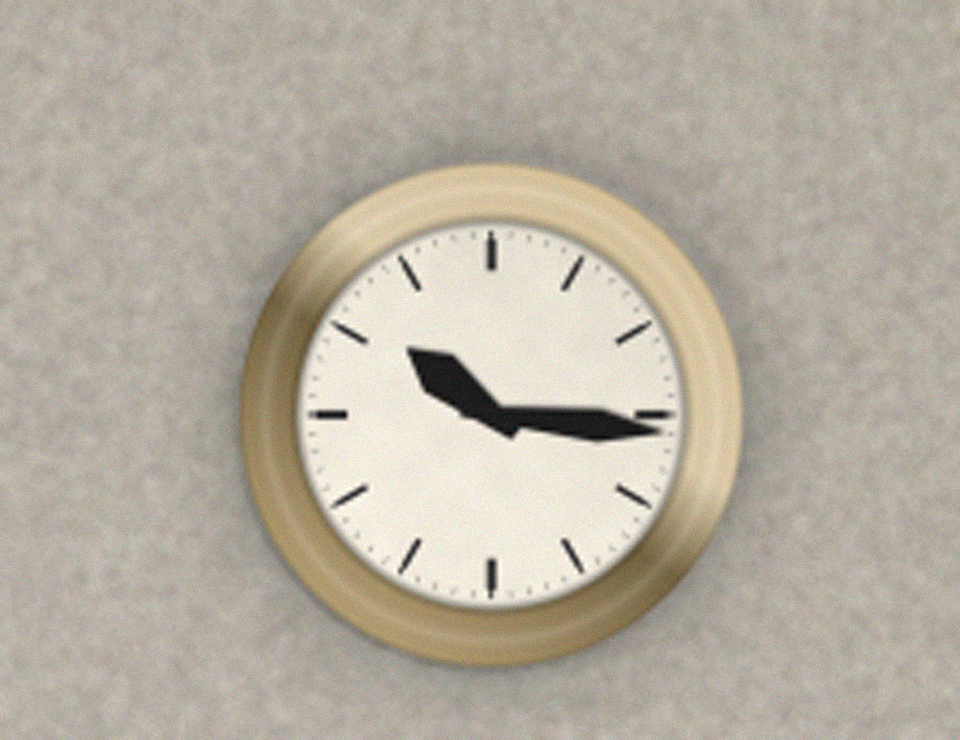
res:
10.16
